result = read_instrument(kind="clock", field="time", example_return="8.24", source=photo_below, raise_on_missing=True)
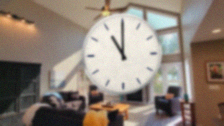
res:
11.00
